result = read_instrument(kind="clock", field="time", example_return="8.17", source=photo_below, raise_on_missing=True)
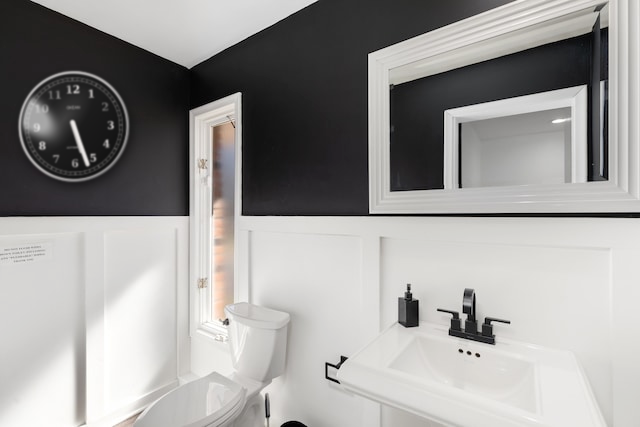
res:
5.27
